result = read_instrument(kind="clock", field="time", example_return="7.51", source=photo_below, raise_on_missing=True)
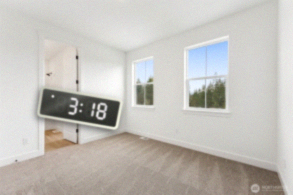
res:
3.18
